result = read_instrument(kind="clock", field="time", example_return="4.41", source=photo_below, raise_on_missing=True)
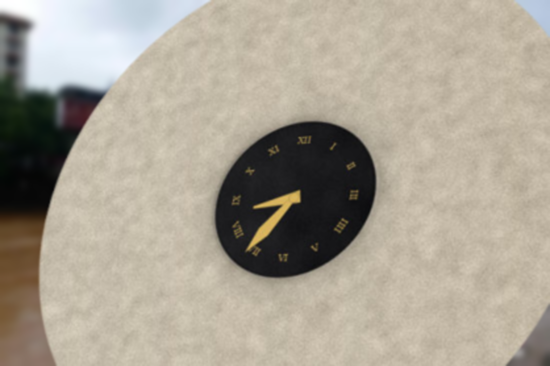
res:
8.36
